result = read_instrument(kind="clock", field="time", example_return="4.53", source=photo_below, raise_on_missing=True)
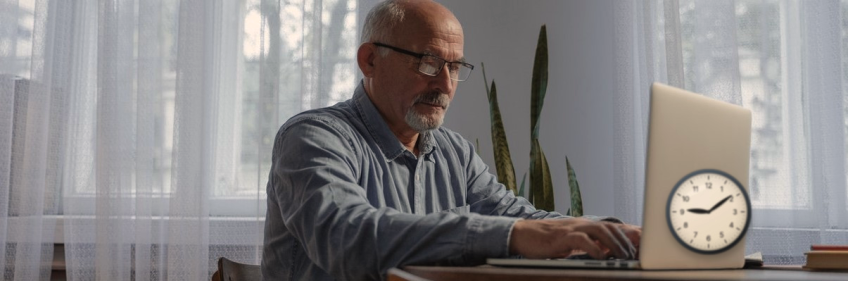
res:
9.09
